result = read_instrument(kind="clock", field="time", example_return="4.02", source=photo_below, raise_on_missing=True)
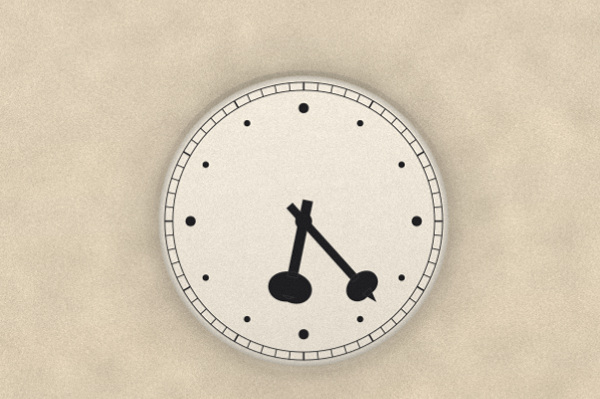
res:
6.23
